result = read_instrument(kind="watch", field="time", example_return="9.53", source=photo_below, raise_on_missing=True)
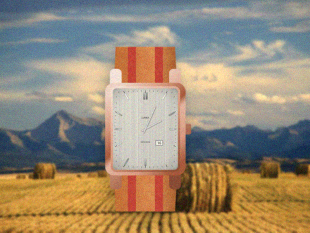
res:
2.04
